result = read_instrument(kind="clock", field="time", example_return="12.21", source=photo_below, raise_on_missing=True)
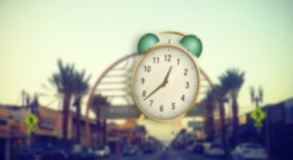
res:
12.38
